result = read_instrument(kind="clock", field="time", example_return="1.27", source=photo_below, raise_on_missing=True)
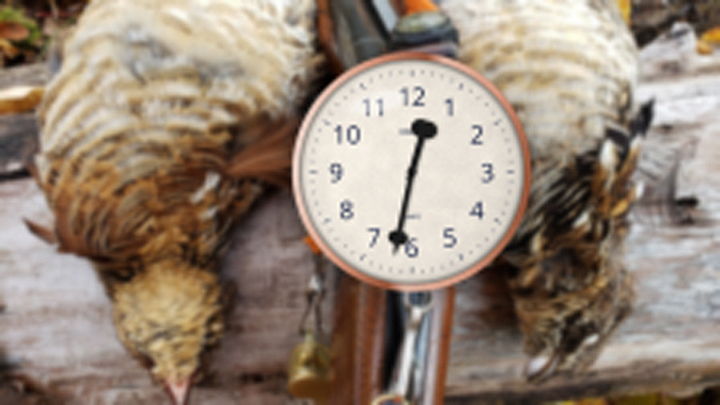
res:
12.32
